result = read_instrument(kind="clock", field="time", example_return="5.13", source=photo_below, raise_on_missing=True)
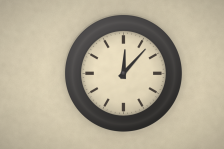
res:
12.07
